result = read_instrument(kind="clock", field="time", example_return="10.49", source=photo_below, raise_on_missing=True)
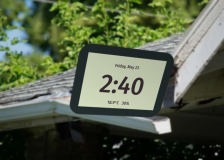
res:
2.40
